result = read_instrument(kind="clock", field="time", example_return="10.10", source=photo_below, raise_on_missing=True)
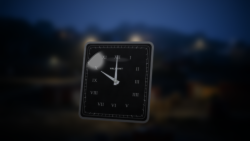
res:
10.00
